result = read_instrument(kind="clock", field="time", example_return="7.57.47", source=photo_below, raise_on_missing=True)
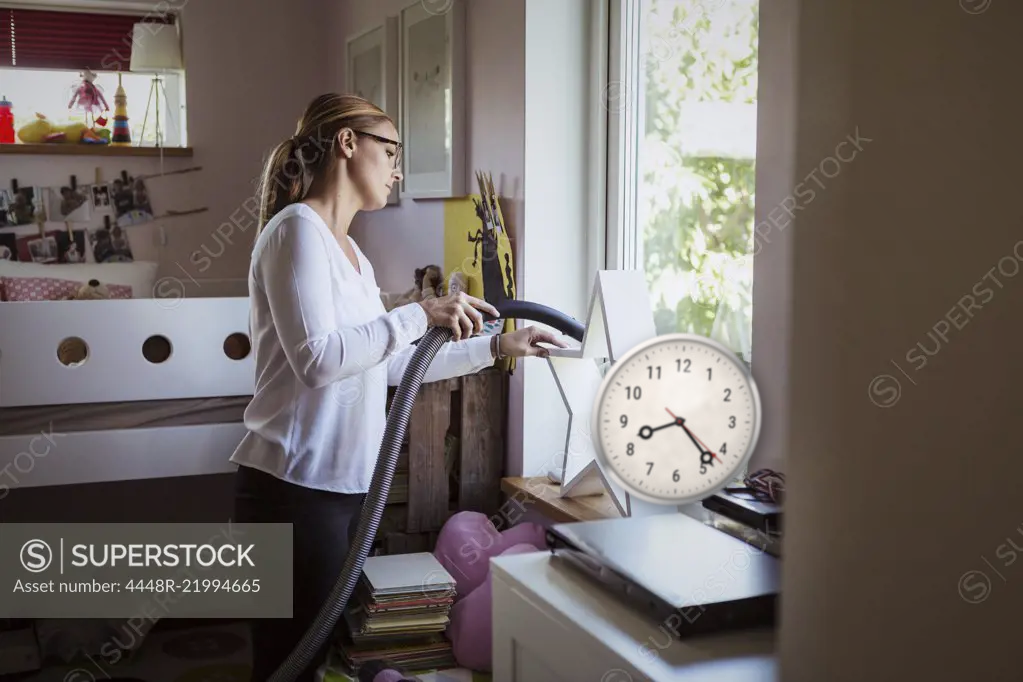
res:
8.23.22
